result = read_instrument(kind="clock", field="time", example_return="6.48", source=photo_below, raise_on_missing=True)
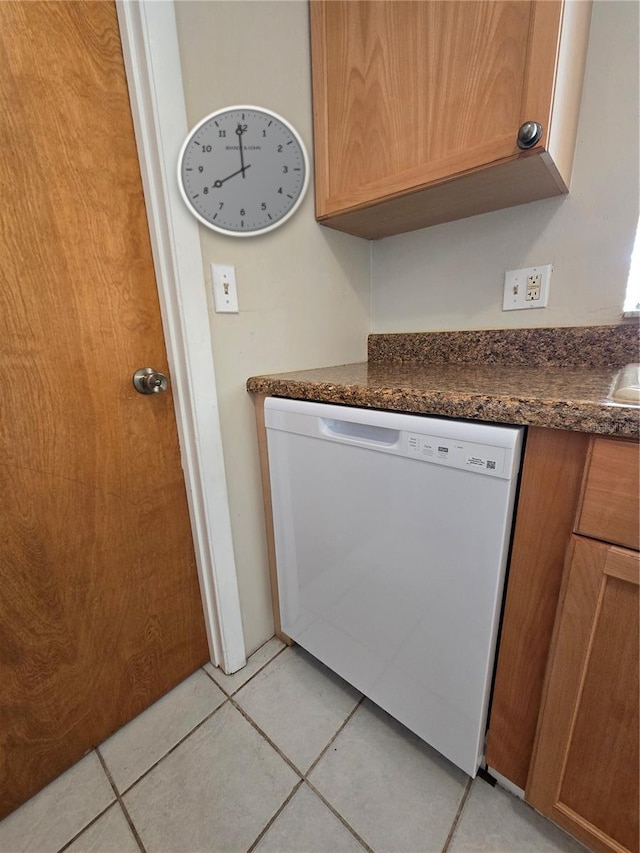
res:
7.59
